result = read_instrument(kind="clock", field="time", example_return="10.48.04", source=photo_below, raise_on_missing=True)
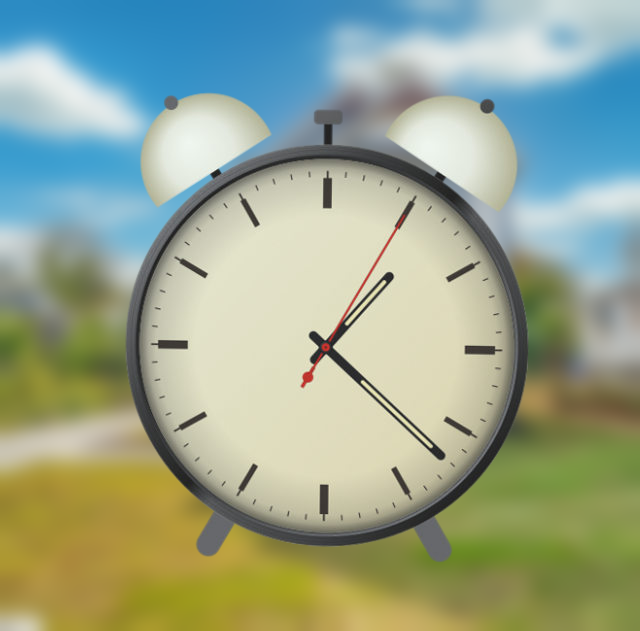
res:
1.22.05
